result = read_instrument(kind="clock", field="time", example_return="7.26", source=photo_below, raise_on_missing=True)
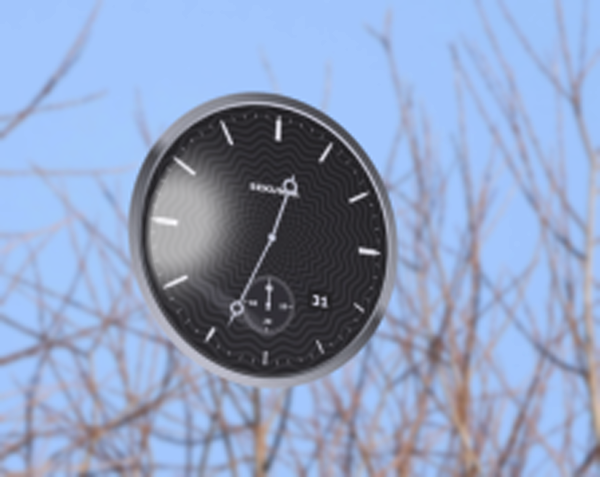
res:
12.34
